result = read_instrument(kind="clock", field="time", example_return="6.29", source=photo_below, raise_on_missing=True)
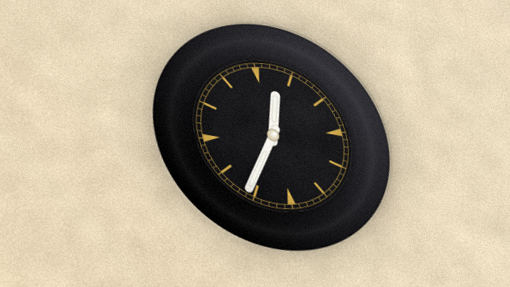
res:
12.36
